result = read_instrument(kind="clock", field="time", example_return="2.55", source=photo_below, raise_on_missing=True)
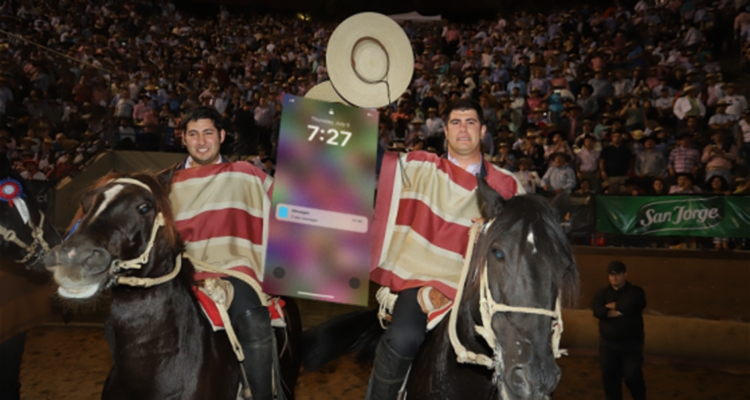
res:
7.27
